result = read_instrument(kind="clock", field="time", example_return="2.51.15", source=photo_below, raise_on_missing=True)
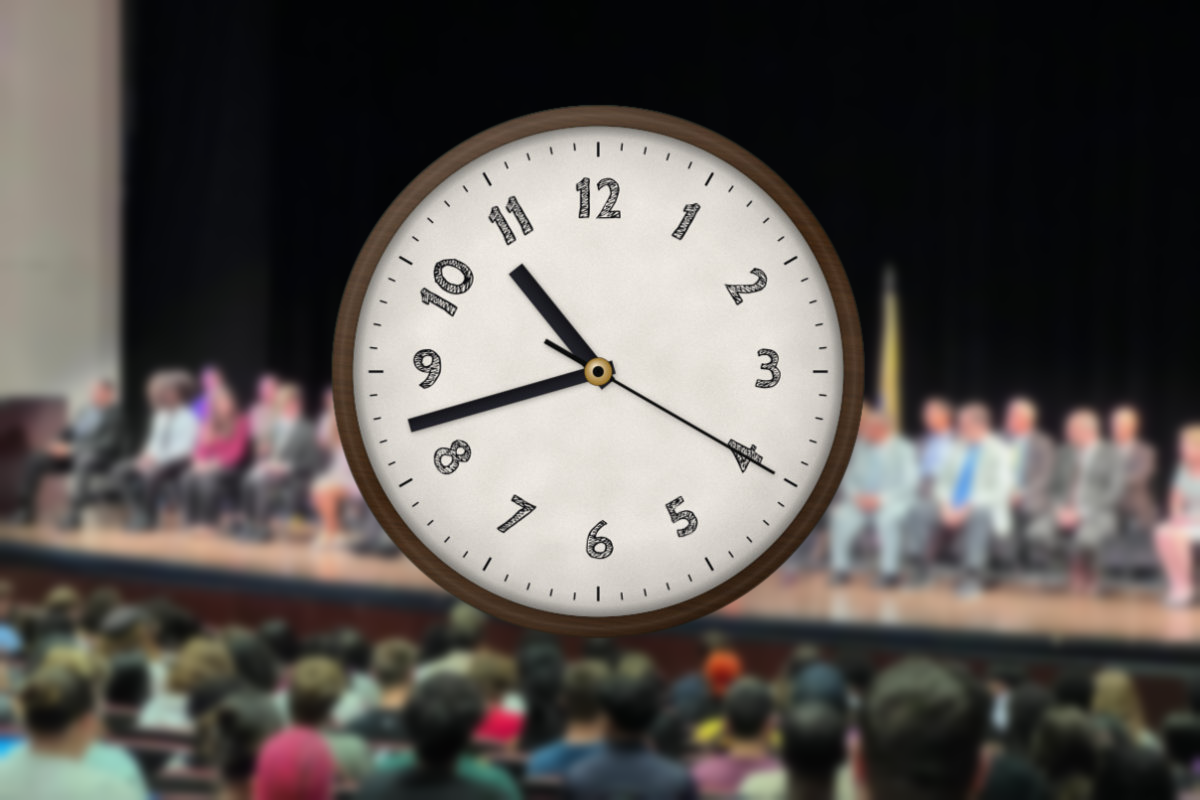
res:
10.42.20
